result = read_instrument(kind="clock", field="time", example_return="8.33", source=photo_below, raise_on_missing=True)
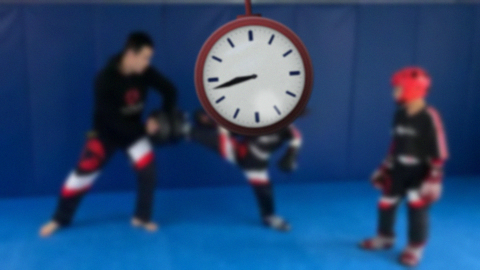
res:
8.43
